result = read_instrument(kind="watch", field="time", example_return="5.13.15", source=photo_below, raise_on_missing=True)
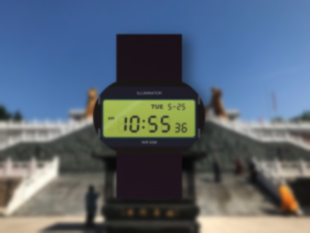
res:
10.55.36
